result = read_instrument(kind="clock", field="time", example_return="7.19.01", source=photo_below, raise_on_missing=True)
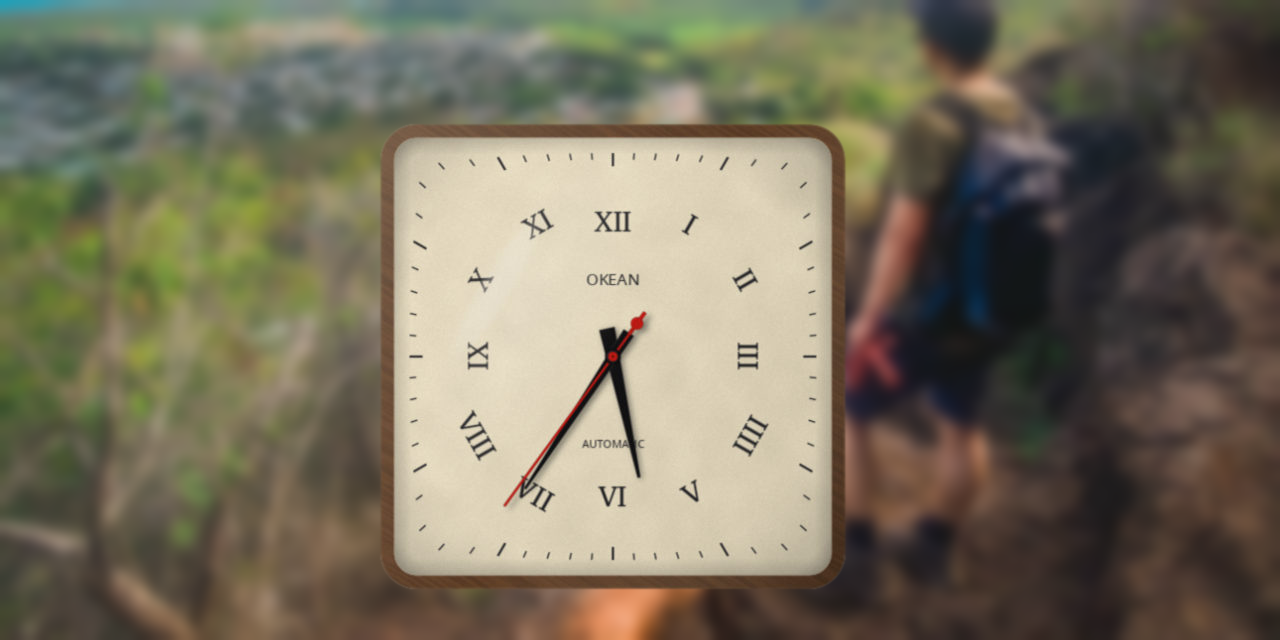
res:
5.35.36
